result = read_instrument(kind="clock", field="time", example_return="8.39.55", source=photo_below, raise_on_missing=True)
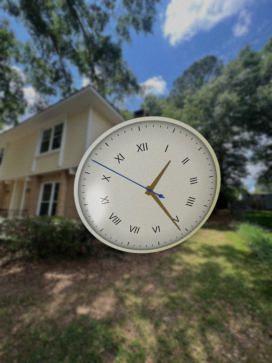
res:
1.25.52
